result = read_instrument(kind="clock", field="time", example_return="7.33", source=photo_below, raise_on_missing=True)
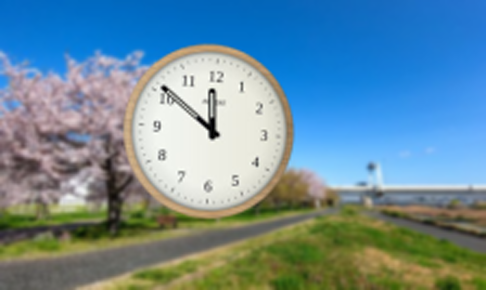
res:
11.51
